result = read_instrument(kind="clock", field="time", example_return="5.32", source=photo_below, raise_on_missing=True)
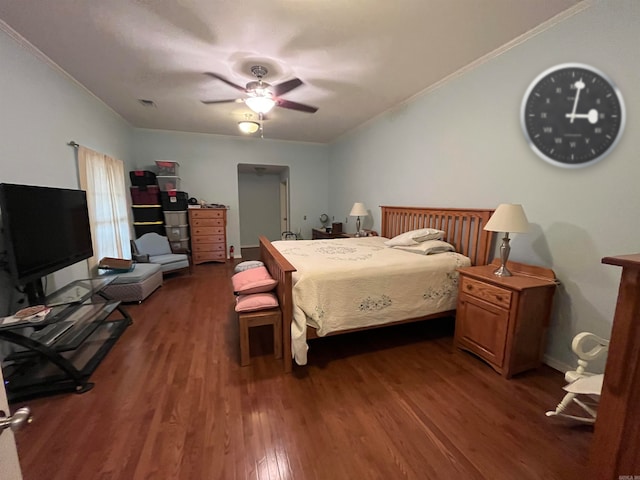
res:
3.02
